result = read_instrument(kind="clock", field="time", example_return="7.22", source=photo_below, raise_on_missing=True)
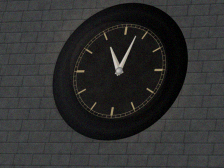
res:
11.03
